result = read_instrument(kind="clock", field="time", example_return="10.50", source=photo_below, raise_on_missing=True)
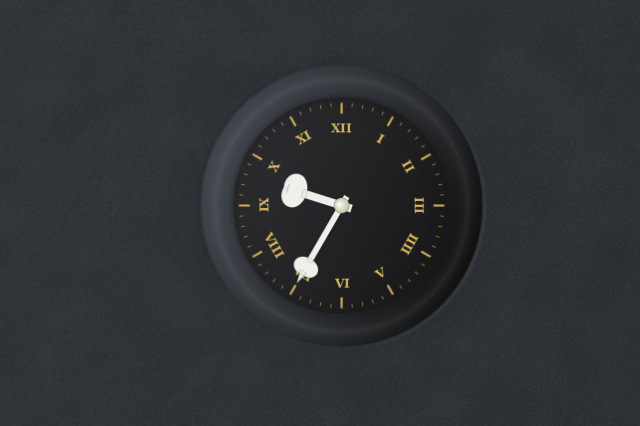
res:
9.35
